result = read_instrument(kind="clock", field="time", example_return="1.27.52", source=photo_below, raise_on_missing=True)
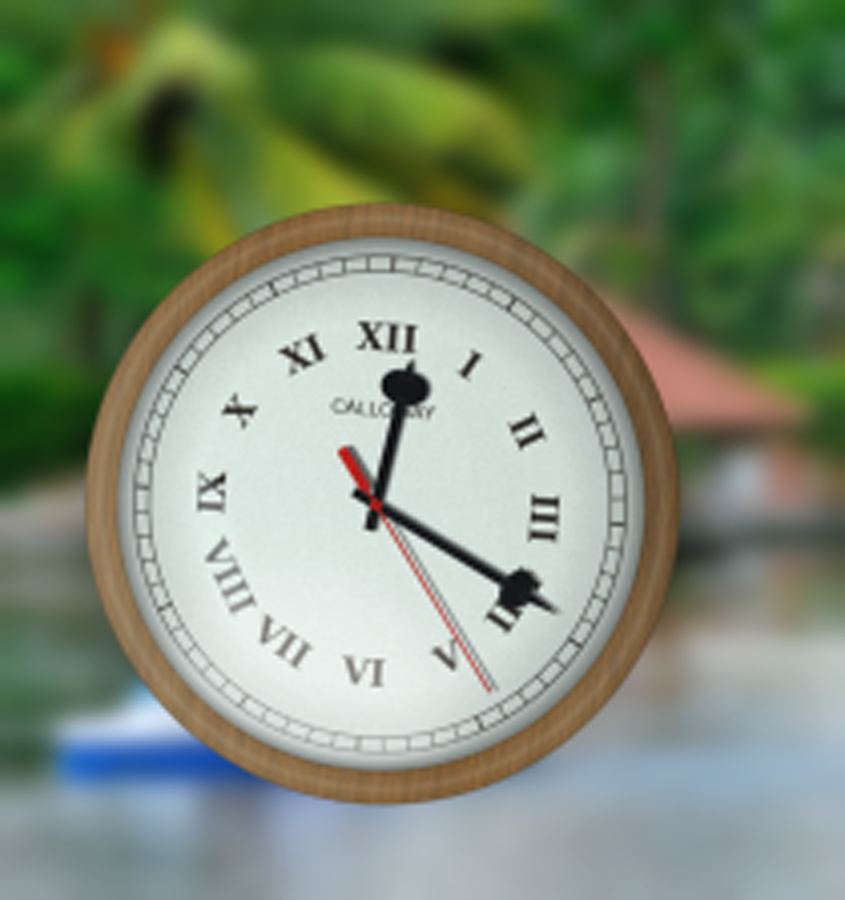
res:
12.19.24
